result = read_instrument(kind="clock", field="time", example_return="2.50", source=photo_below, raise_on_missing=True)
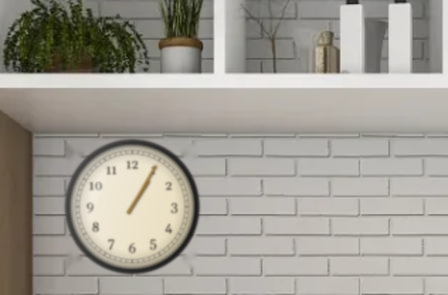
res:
1.05
